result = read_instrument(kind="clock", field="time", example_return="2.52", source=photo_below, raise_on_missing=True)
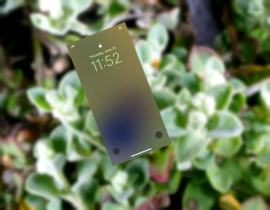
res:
11.52
